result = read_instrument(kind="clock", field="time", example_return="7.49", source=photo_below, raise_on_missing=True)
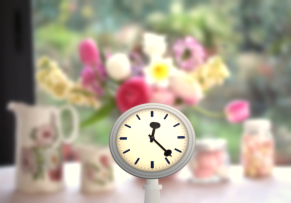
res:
12.23
